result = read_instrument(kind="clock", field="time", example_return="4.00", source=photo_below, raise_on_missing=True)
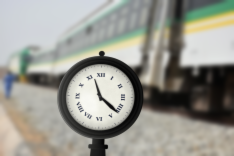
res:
11.22
